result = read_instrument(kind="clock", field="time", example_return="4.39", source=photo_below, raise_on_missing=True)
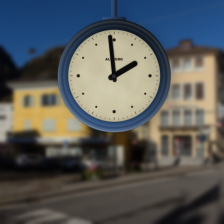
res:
1.59
